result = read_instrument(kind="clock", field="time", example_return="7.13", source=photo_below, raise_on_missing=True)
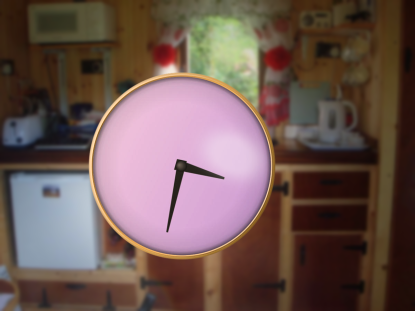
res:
3.32
